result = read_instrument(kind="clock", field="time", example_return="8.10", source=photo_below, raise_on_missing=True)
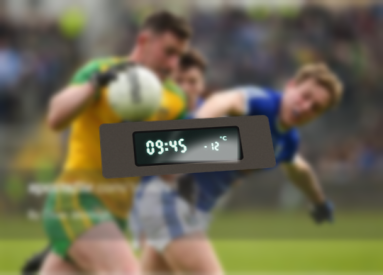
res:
9.45
